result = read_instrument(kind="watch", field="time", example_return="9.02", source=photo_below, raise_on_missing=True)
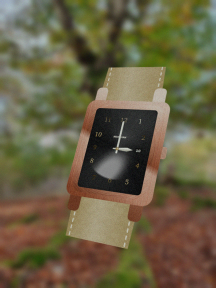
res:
3.00
